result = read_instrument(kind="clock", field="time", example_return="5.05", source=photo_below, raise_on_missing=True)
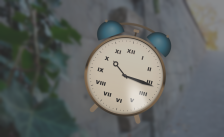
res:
10.16
